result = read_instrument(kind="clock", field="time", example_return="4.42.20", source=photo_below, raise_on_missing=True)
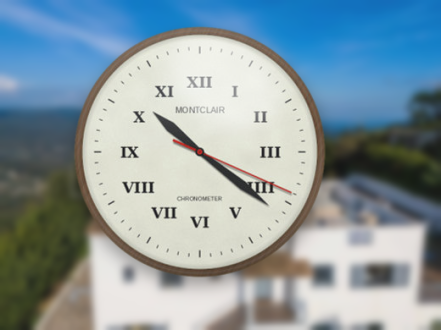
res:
10.21.19
